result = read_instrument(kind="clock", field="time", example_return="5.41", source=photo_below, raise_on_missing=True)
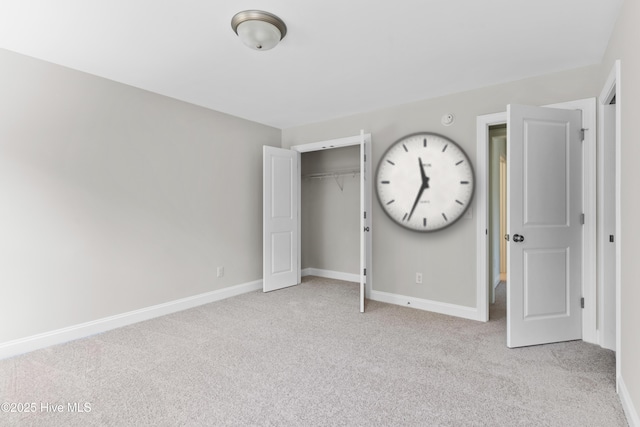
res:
11.34
